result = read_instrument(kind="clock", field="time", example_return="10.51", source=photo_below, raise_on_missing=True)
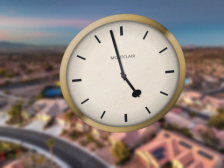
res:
4.58
